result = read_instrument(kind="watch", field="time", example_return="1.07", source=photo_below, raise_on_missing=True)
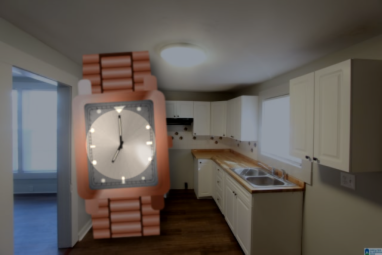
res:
7.00
